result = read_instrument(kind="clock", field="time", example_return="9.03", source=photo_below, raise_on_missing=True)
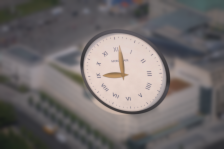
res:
9.01
